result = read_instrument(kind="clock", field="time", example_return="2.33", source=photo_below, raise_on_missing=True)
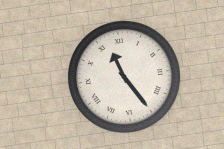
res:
11.25
